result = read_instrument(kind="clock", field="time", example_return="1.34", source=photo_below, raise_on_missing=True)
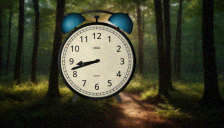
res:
8.42
